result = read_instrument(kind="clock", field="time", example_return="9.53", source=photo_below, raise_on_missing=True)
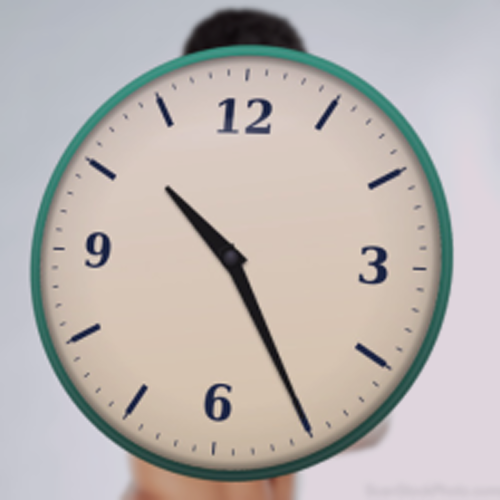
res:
10.25
